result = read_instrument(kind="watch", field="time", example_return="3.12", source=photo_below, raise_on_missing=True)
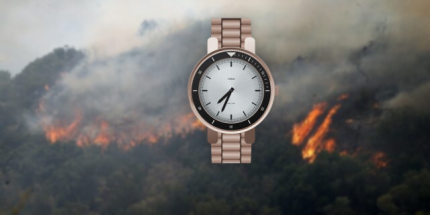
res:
7.34
